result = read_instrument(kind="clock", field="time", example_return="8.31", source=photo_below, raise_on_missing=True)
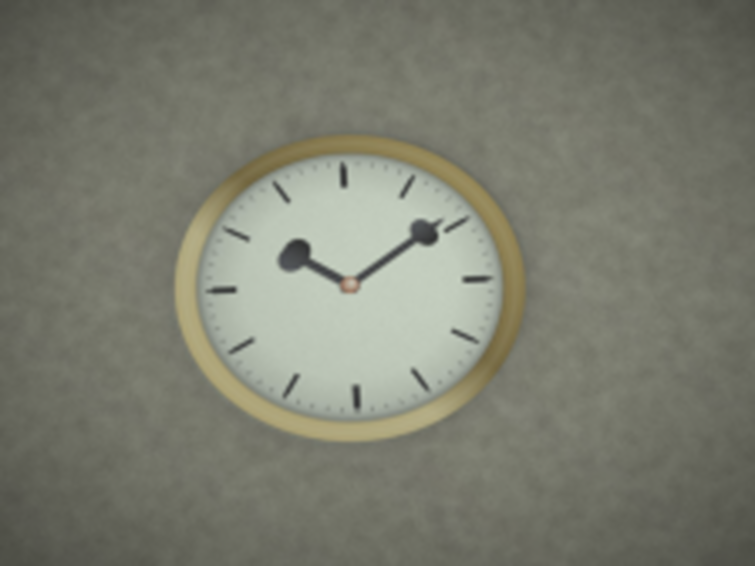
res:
10.09
